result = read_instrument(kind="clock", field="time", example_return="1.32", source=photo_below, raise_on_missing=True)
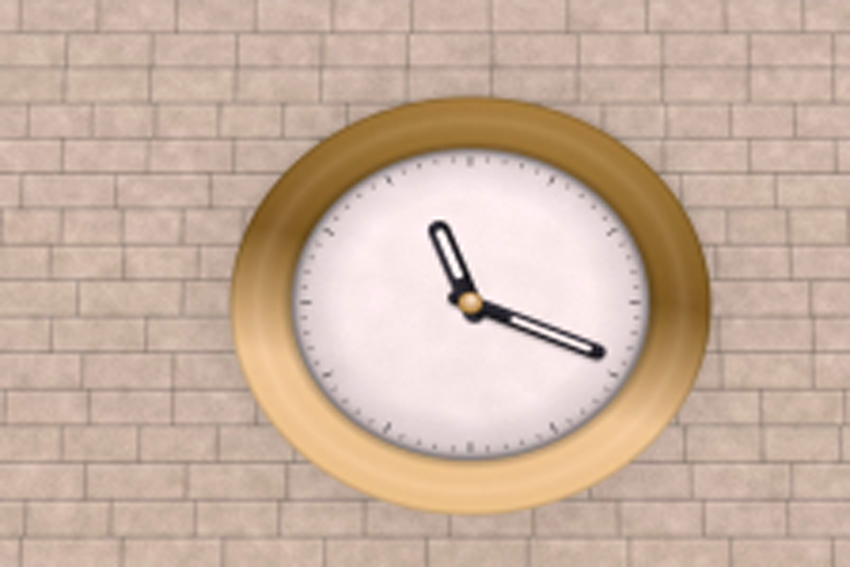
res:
11.19
